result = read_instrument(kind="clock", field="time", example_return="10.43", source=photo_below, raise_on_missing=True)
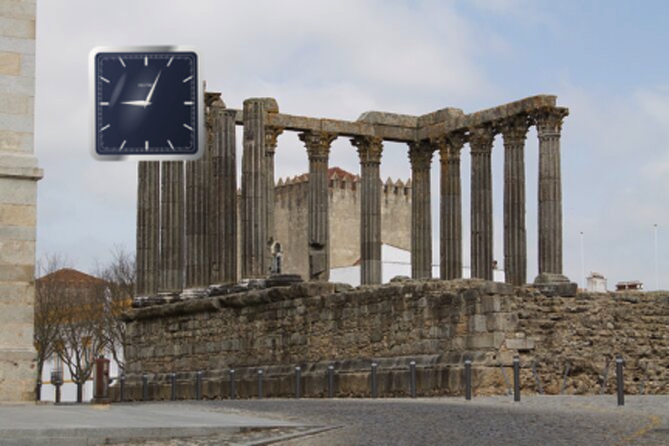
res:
9.04
